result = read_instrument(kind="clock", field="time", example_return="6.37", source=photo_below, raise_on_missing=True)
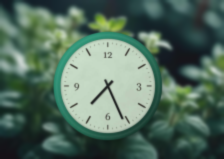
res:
7.26
